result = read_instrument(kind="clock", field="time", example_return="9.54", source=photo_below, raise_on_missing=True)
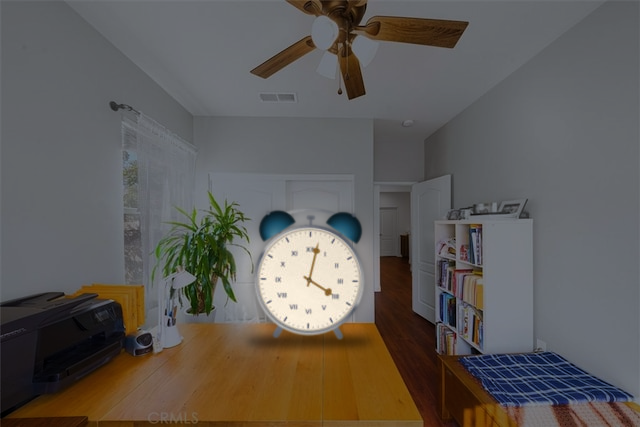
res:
4.02
